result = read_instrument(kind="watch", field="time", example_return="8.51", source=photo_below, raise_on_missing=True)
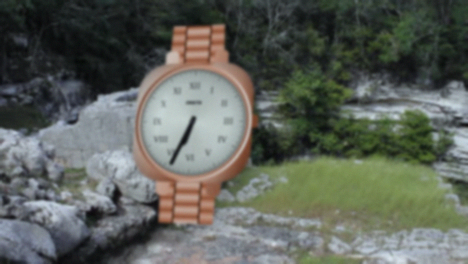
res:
6.34
